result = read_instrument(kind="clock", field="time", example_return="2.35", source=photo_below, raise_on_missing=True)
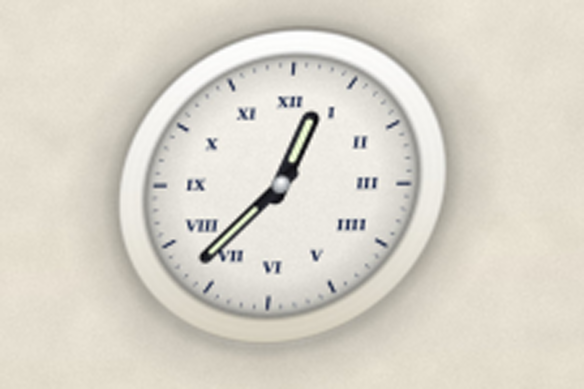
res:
12.37
